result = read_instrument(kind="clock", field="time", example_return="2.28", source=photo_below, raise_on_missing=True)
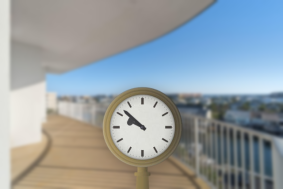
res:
9.52
